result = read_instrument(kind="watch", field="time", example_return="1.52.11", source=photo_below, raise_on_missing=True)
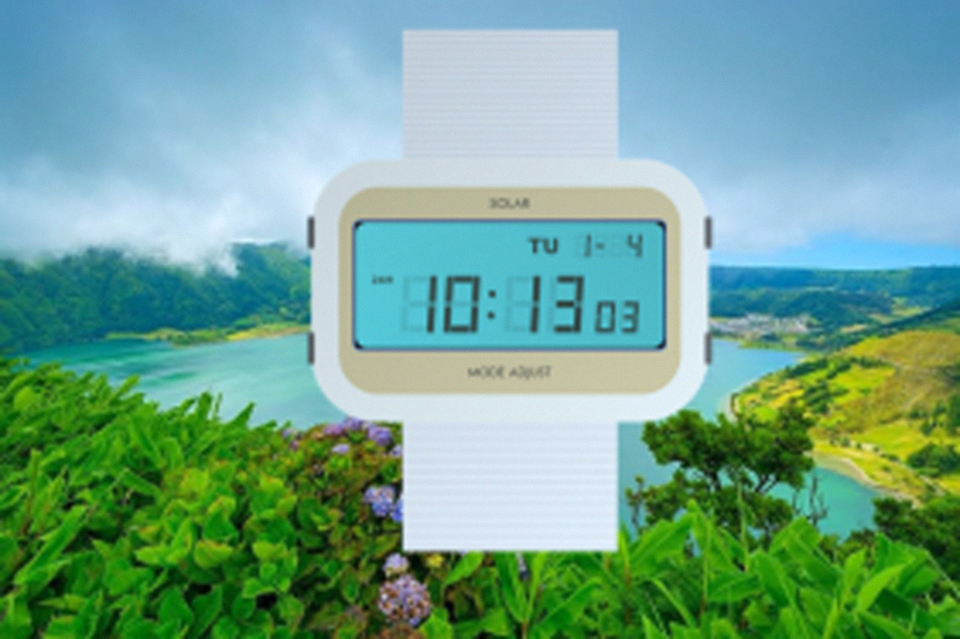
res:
10.13.03
